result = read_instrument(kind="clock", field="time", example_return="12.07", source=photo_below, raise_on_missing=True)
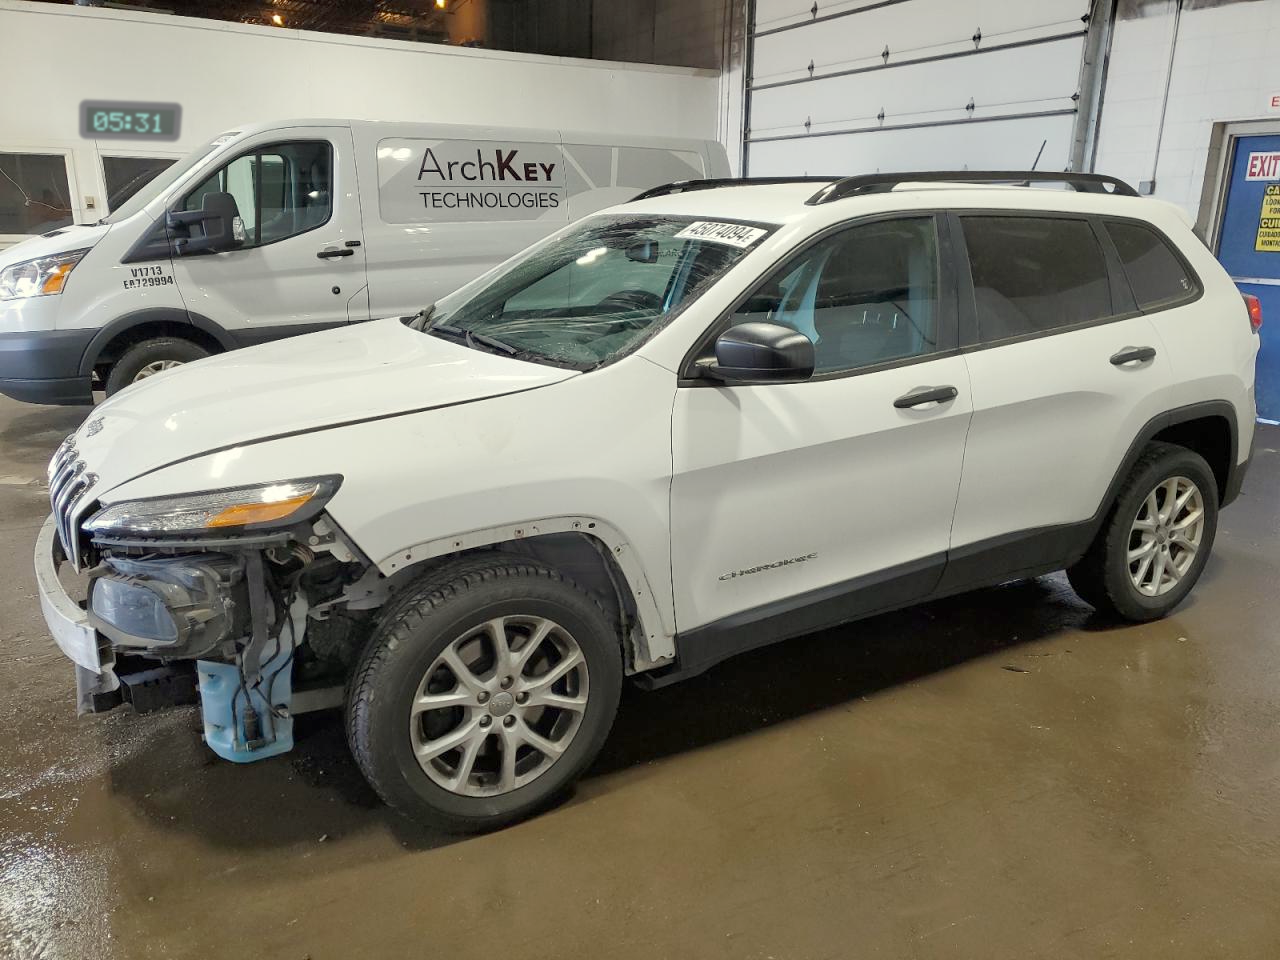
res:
5.31
